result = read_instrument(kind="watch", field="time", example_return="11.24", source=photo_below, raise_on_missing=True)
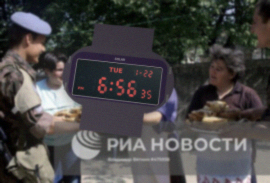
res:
6.56
